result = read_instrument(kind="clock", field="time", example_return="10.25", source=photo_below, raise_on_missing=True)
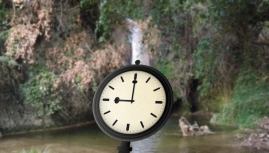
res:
9.00
